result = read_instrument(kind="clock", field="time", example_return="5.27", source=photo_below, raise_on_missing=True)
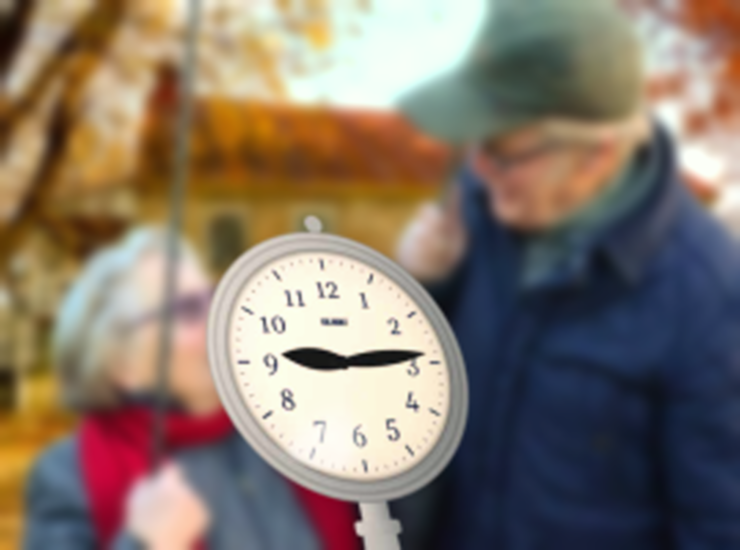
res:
9.14
